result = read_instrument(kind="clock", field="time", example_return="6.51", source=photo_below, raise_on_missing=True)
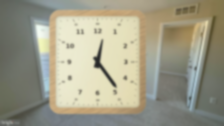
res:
12.24
